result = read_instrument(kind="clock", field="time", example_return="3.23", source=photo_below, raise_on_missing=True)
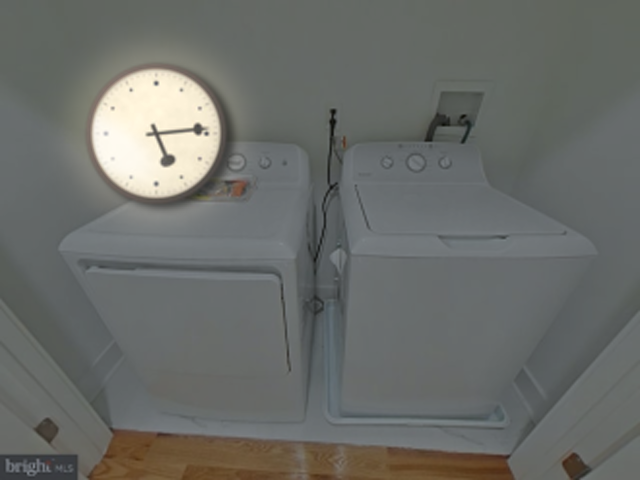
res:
5.14
